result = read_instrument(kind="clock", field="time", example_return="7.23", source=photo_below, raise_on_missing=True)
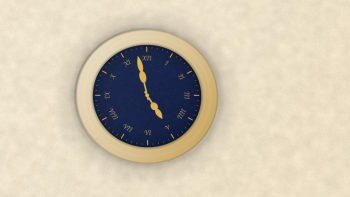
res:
4.58
